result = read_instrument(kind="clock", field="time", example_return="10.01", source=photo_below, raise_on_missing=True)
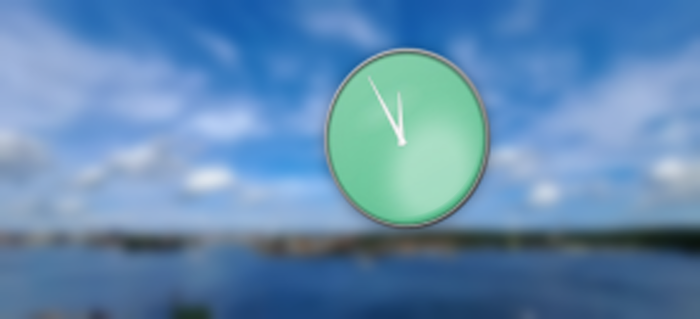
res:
11.55
